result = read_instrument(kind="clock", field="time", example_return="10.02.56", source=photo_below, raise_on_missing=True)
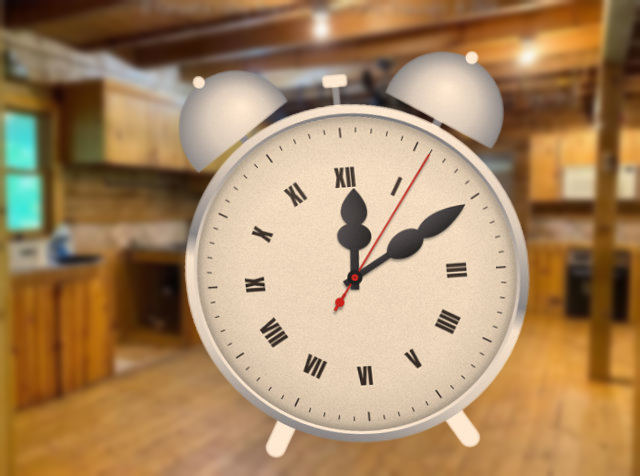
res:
12.10.06
